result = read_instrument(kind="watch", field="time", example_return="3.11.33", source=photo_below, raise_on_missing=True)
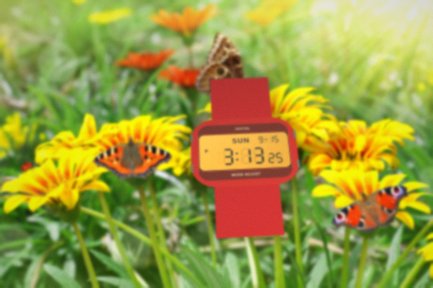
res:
3.13.25
